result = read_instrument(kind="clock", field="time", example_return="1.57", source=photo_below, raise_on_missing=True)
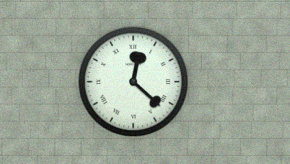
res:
12.22
